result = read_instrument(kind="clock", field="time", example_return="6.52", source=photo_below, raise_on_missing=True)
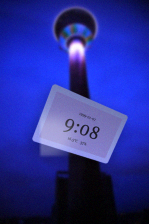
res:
9.08
